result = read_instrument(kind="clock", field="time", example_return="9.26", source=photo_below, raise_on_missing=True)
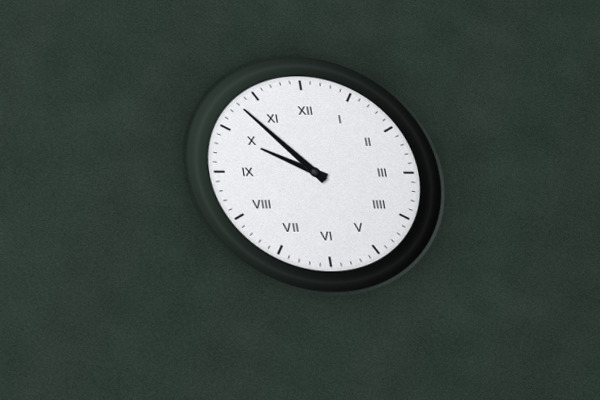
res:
9.53
